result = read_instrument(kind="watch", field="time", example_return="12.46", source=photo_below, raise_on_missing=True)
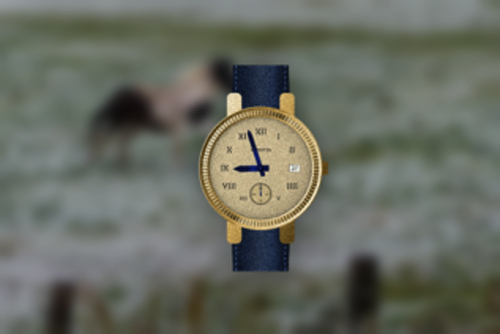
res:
8.57
